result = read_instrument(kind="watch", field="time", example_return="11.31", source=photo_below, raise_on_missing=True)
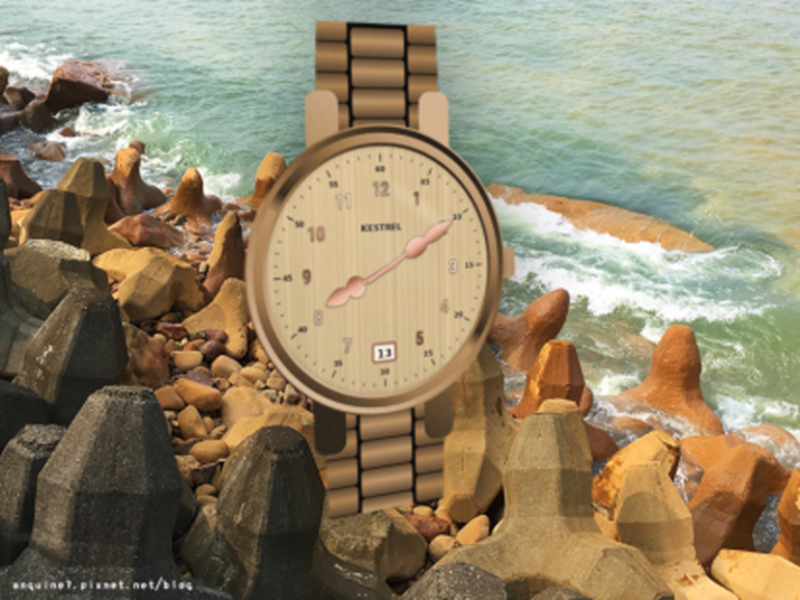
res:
8.10
